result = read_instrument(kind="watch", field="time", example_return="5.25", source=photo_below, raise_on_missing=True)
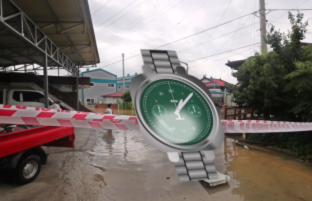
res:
1.08
